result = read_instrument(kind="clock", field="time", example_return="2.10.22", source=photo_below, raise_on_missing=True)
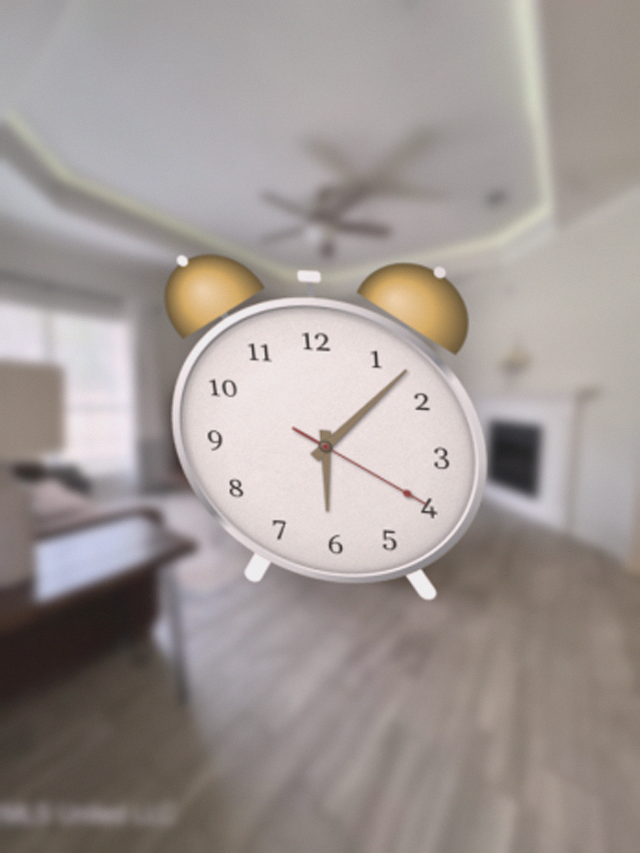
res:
6.07.20
